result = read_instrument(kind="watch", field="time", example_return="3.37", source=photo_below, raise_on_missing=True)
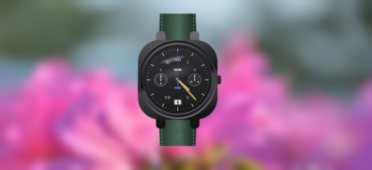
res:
4.23
